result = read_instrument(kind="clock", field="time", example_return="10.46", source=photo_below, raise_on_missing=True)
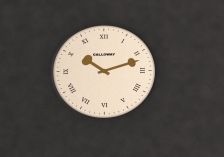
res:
10.12
